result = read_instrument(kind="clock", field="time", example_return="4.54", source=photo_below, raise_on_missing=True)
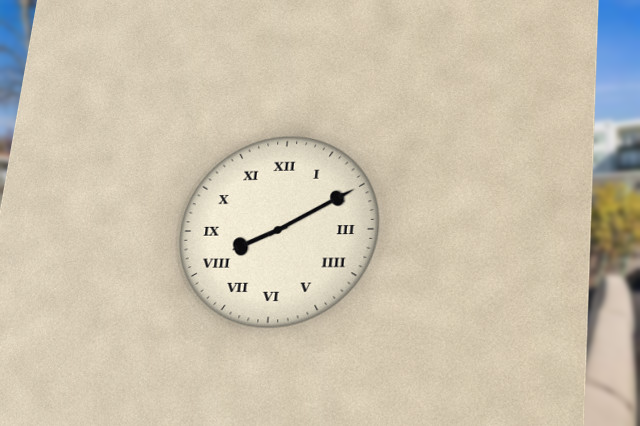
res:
8.10
